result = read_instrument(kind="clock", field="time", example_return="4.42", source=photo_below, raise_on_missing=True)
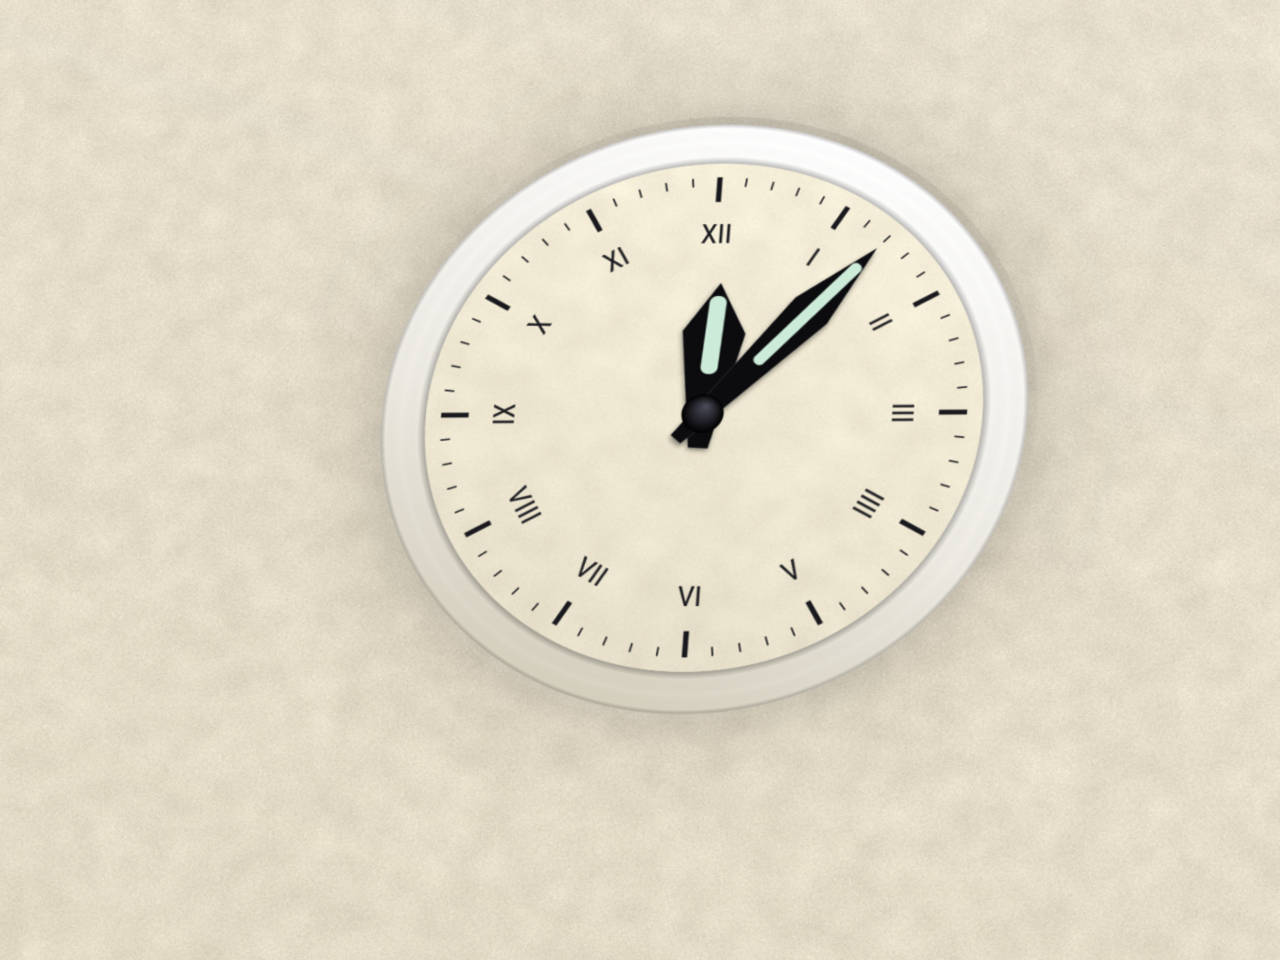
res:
12.07
